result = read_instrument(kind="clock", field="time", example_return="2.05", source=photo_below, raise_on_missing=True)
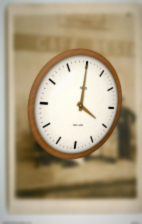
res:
4.00
